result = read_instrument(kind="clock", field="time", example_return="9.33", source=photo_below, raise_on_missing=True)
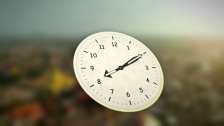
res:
8.10
